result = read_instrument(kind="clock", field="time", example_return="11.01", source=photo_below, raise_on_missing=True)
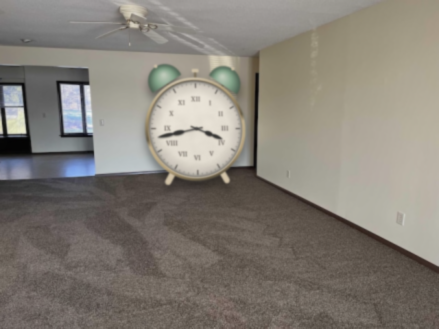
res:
3.43
